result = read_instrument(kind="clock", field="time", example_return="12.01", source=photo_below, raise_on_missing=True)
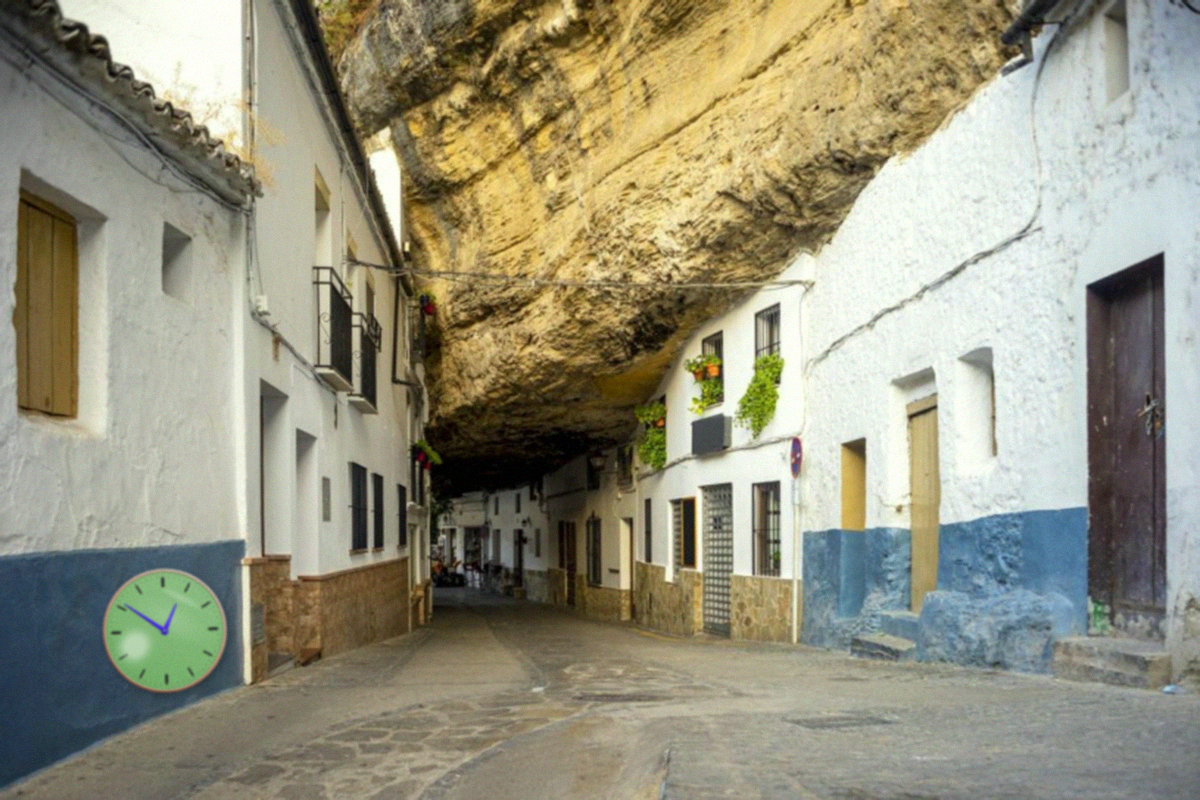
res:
12.51
